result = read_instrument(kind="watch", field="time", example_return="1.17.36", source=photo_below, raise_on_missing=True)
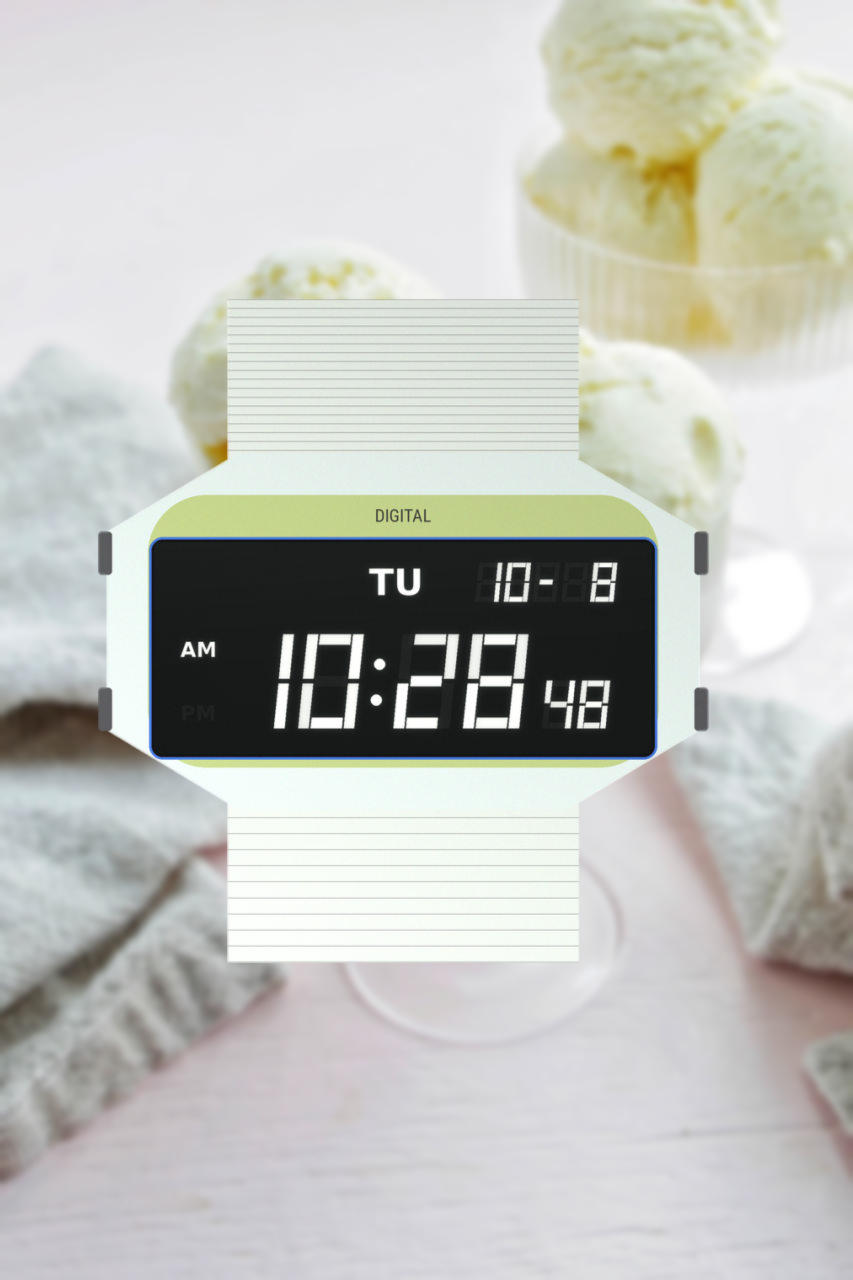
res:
10.28.48
